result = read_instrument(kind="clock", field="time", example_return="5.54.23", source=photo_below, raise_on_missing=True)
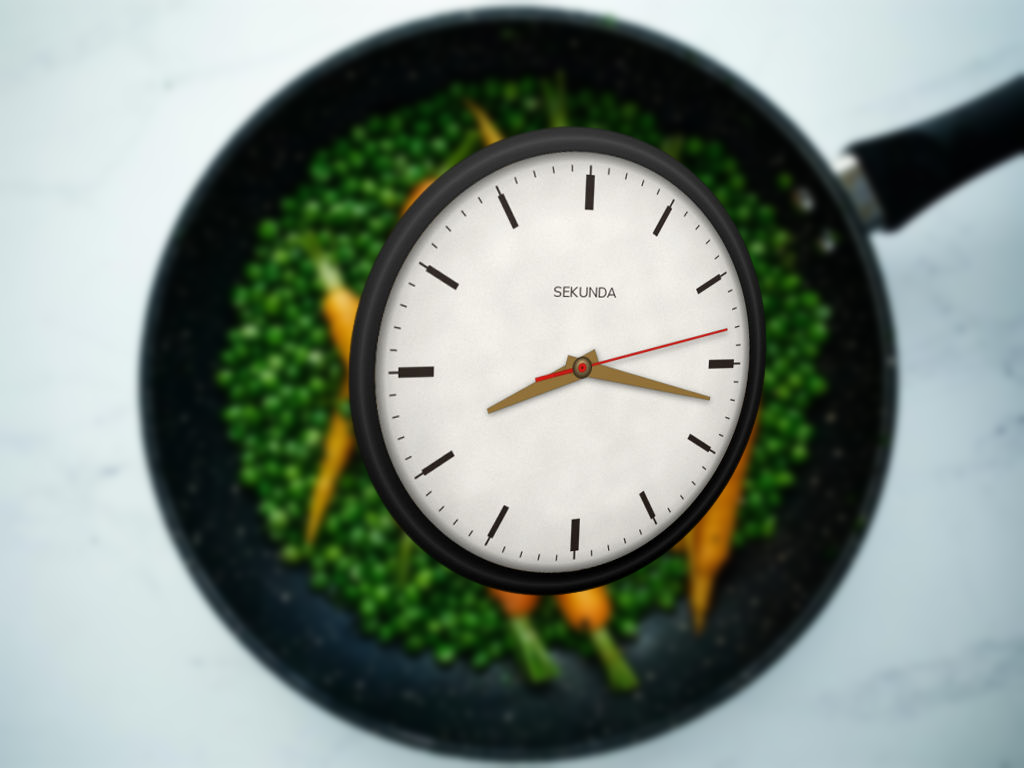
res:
8.17.13
